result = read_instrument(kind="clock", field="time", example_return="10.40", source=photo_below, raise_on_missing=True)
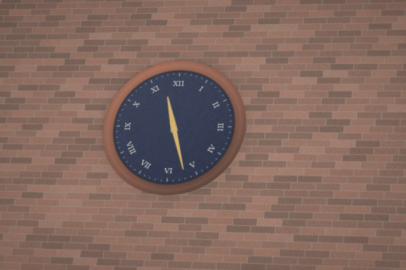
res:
11.27
